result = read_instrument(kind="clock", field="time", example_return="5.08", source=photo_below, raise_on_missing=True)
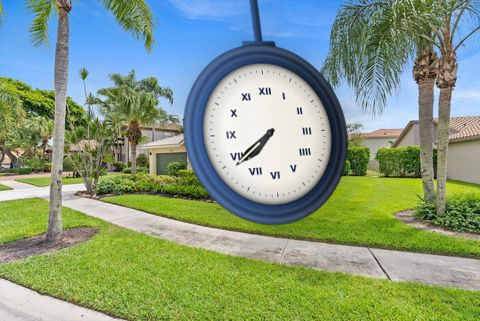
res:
7.39
